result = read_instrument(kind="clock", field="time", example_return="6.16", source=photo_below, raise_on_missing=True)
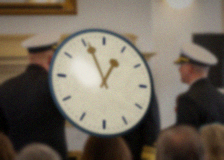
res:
12.56
